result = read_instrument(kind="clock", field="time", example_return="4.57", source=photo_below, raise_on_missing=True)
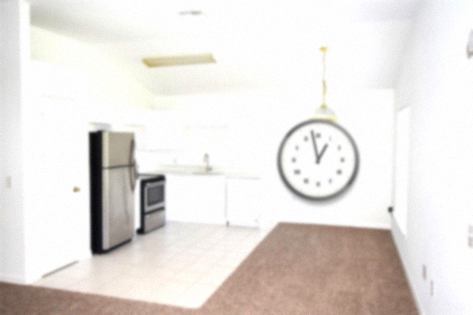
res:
12.58
